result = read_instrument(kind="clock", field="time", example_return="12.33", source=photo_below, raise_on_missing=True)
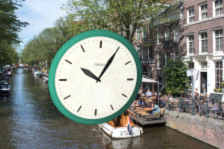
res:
10.05
